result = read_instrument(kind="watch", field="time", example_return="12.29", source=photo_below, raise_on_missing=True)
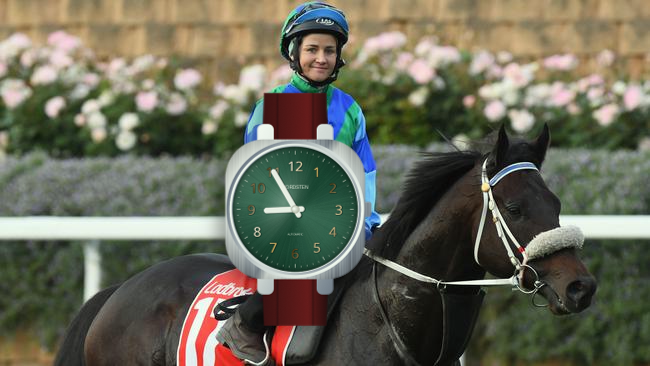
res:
8.55
